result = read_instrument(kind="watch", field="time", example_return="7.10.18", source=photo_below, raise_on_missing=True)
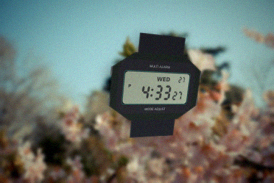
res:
4.33.27
